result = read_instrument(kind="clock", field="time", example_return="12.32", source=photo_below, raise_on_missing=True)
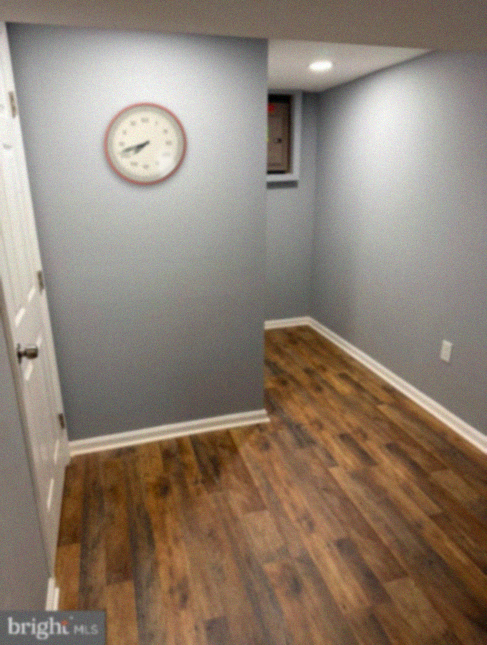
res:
7.42
